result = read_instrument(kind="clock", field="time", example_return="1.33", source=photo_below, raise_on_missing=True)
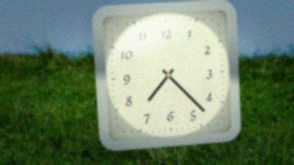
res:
7.23
